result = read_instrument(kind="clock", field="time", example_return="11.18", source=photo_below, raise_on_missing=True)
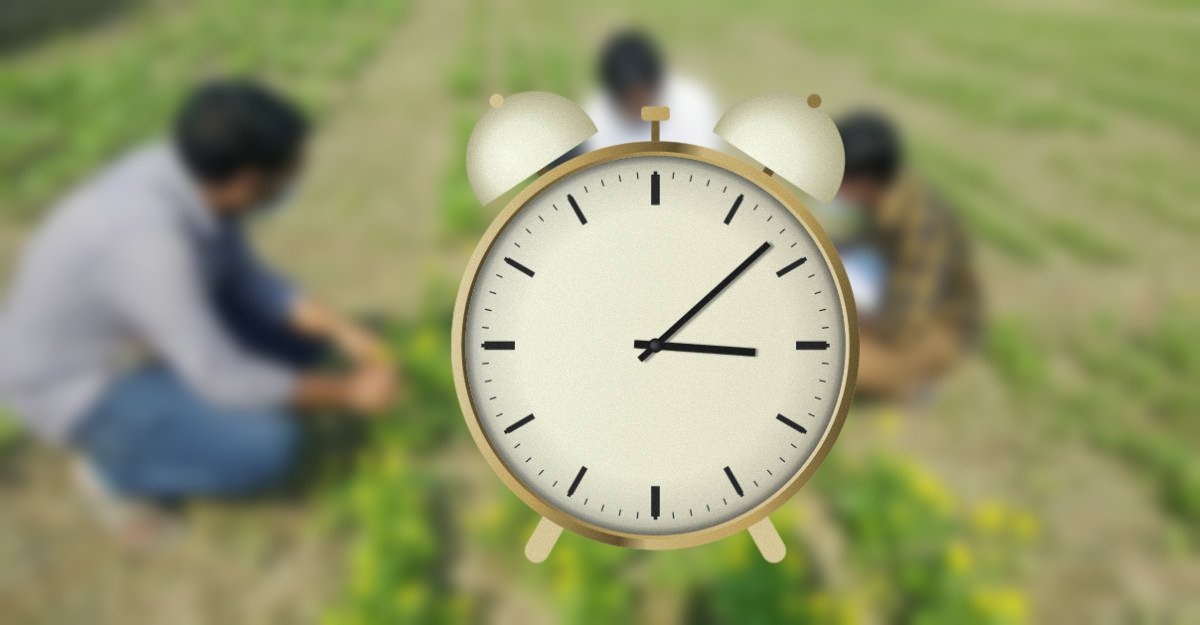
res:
3.08
